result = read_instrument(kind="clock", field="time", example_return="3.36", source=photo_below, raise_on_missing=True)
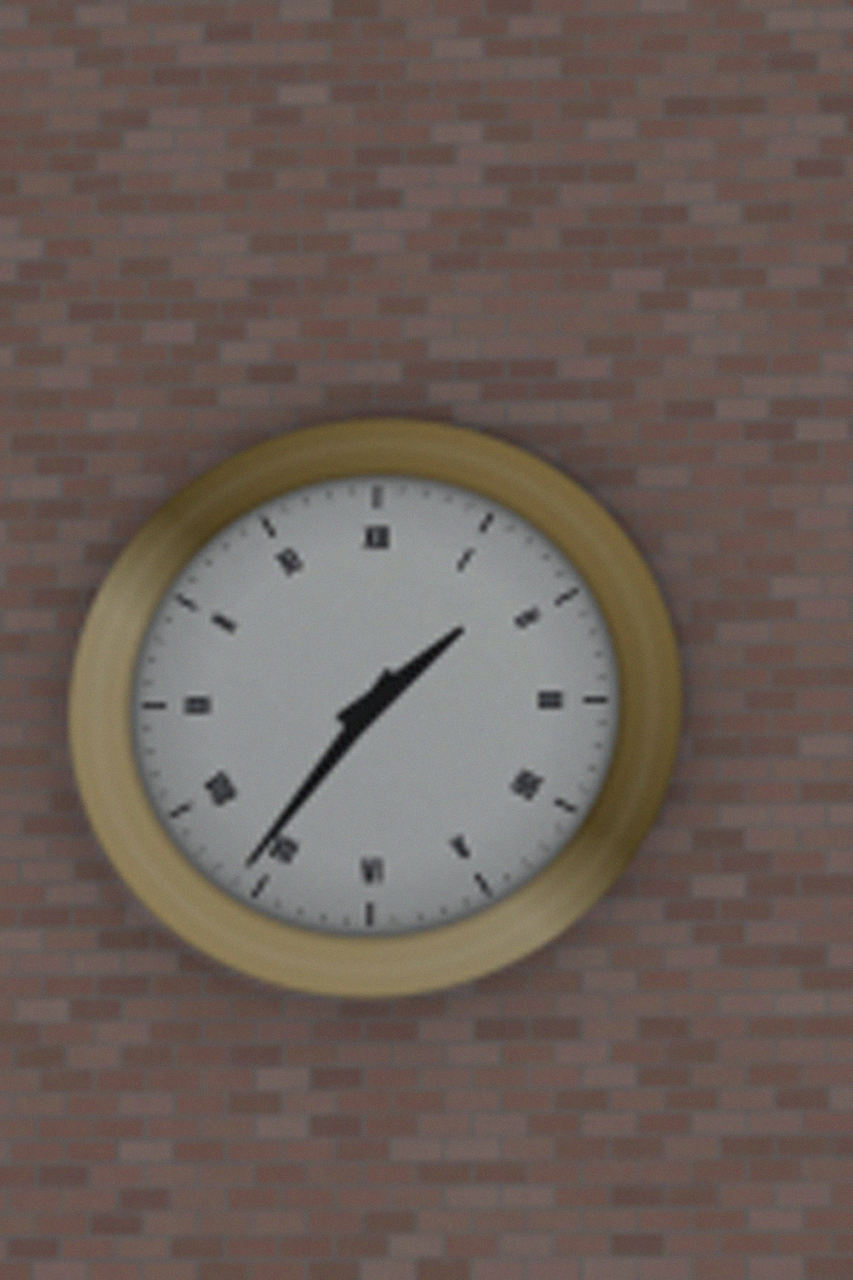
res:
1.36
